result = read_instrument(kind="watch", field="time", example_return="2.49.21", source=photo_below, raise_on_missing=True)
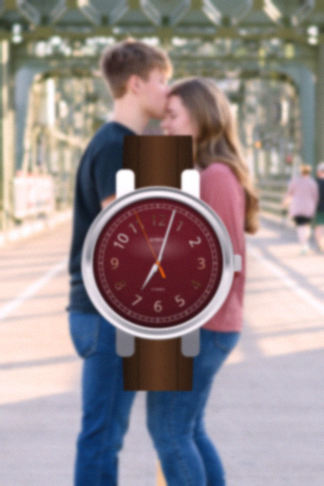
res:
7.02.56
